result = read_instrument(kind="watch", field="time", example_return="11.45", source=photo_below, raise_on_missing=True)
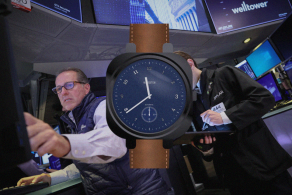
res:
11.39
